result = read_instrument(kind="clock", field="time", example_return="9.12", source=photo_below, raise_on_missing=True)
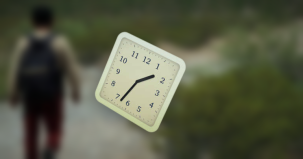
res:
1.33
